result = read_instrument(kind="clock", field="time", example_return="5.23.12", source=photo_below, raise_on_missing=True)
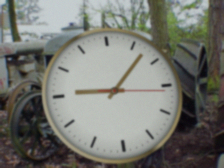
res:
9.07.16
